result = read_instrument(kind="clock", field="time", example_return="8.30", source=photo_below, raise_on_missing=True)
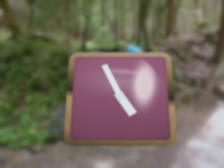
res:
4.56
